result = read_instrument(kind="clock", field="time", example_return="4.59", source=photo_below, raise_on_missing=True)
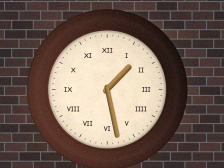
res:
1.28
